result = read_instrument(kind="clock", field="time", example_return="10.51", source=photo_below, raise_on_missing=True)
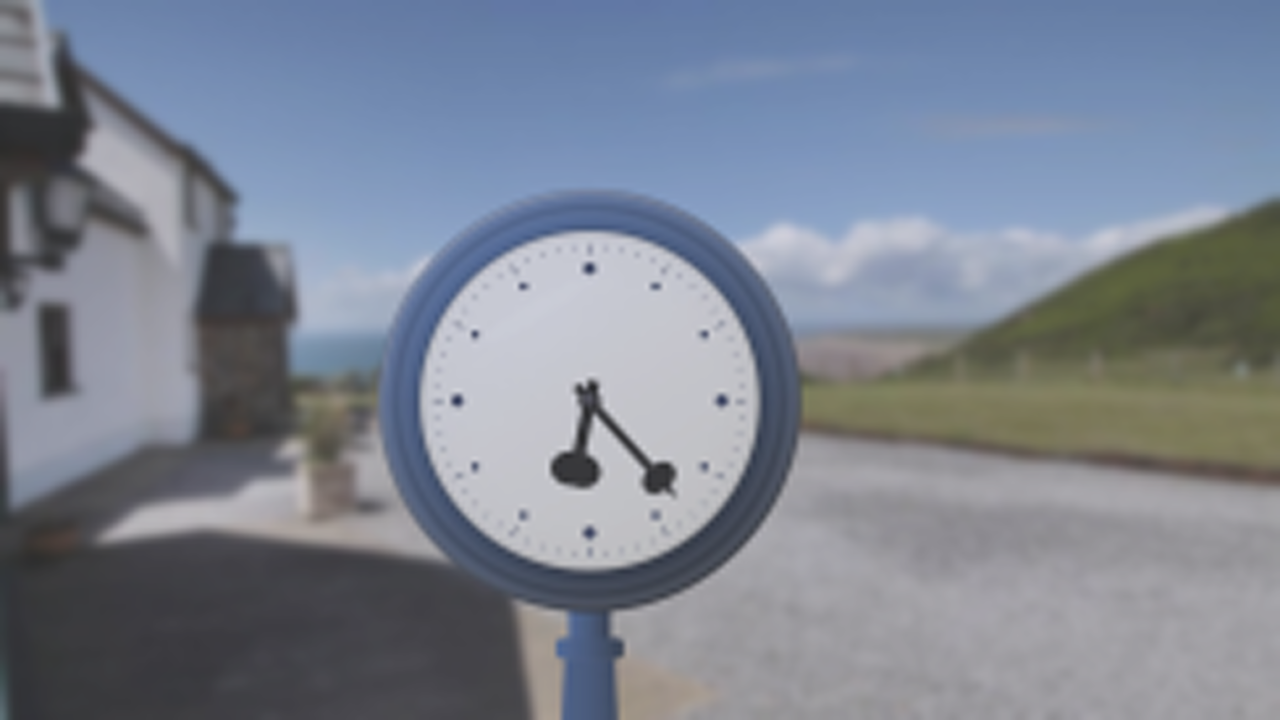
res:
6.23
